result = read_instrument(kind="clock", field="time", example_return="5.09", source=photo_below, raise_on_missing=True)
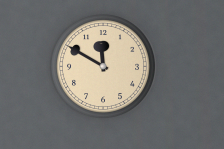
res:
11.50
